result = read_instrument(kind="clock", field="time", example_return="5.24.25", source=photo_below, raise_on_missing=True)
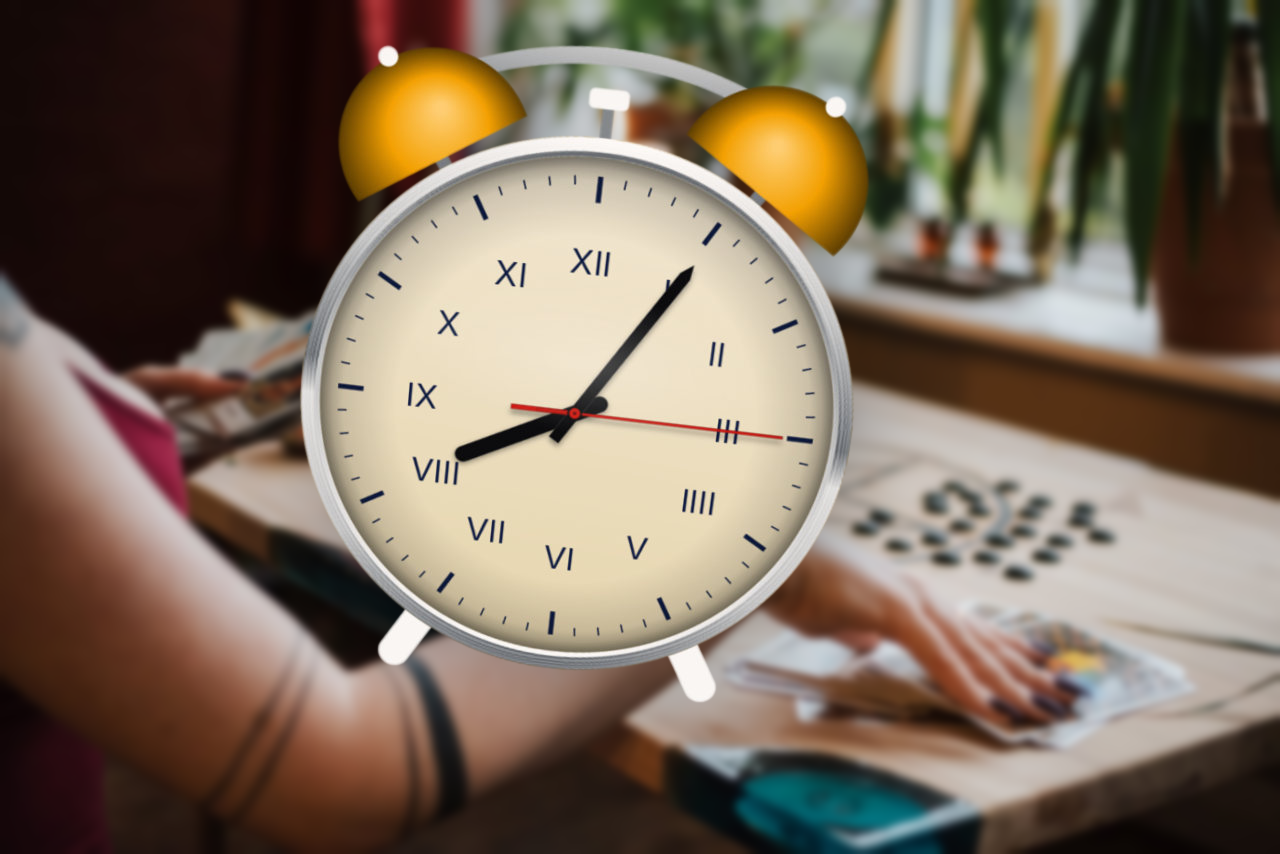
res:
8.05.15
